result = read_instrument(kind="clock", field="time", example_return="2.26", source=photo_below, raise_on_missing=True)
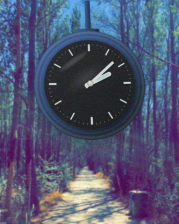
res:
2.08
